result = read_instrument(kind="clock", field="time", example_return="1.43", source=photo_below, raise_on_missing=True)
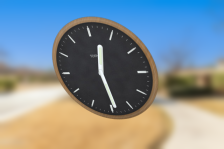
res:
12.29
